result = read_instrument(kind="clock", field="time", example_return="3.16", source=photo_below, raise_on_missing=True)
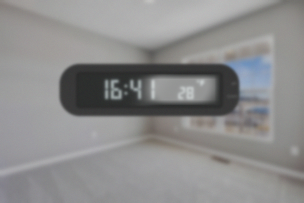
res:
16.41
